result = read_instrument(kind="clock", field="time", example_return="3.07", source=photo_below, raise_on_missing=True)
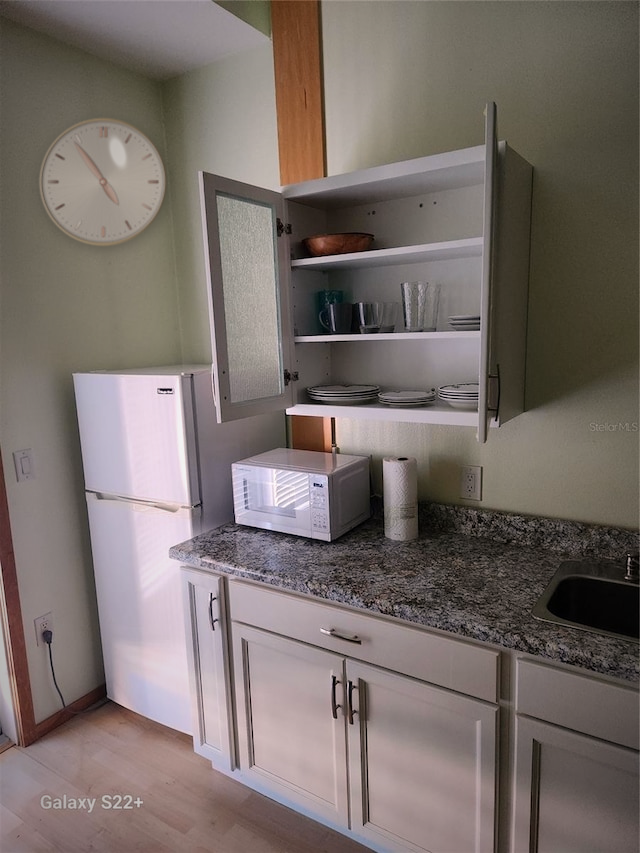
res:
4.54
